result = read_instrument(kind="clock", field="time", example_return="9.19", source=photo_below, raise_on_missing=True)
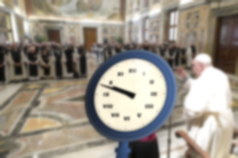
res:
9.48
